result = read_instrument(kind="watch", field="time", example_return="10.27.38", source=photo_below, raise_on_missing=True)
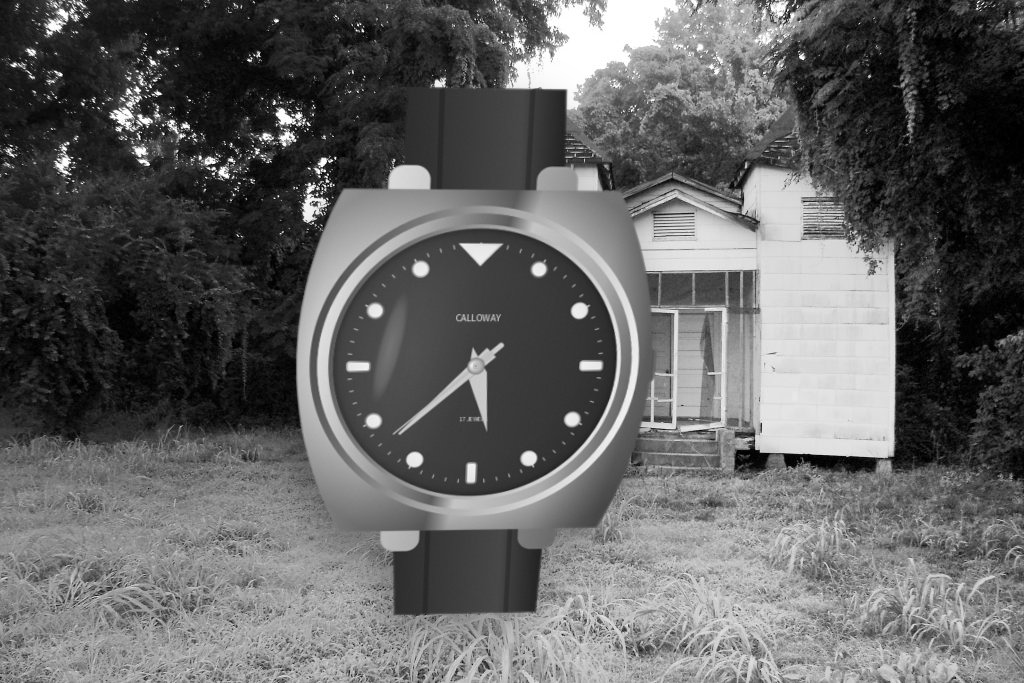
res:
5.37.38
